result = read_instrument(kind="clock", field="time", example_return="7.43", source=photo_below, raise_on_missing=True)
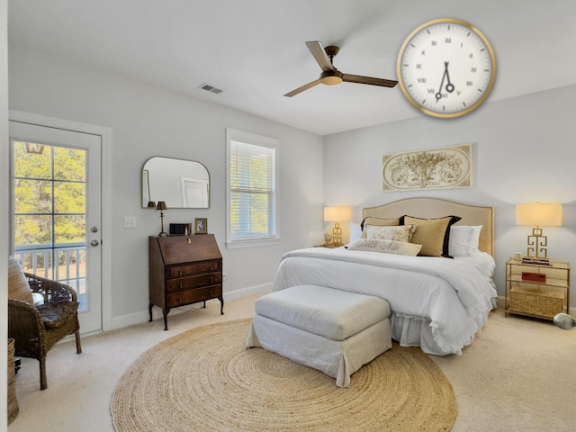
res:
5.32
